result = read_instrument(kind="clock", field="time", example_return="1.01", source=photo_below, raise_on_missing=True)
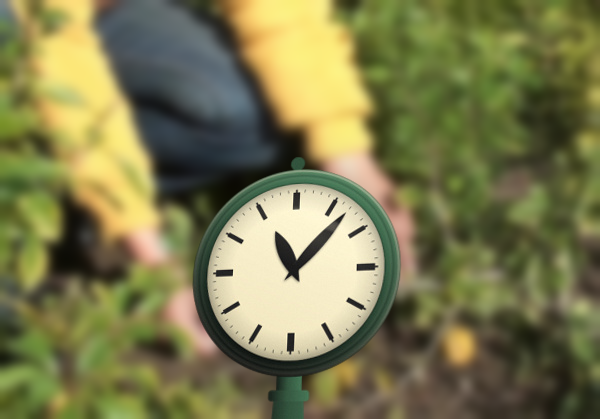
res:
11.07
